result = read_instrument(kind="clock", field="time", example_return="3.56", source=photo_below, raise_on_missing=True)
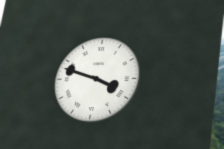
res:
3.48
